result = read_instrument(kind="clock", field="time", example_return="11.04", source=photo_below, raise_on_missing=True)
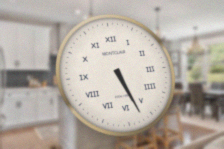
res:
5.27
